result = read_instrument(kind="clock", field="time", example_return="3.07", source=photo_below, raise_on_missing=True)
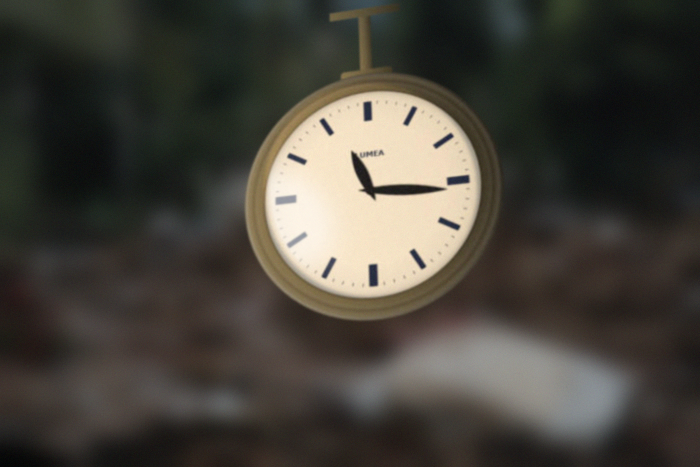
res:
11.16
